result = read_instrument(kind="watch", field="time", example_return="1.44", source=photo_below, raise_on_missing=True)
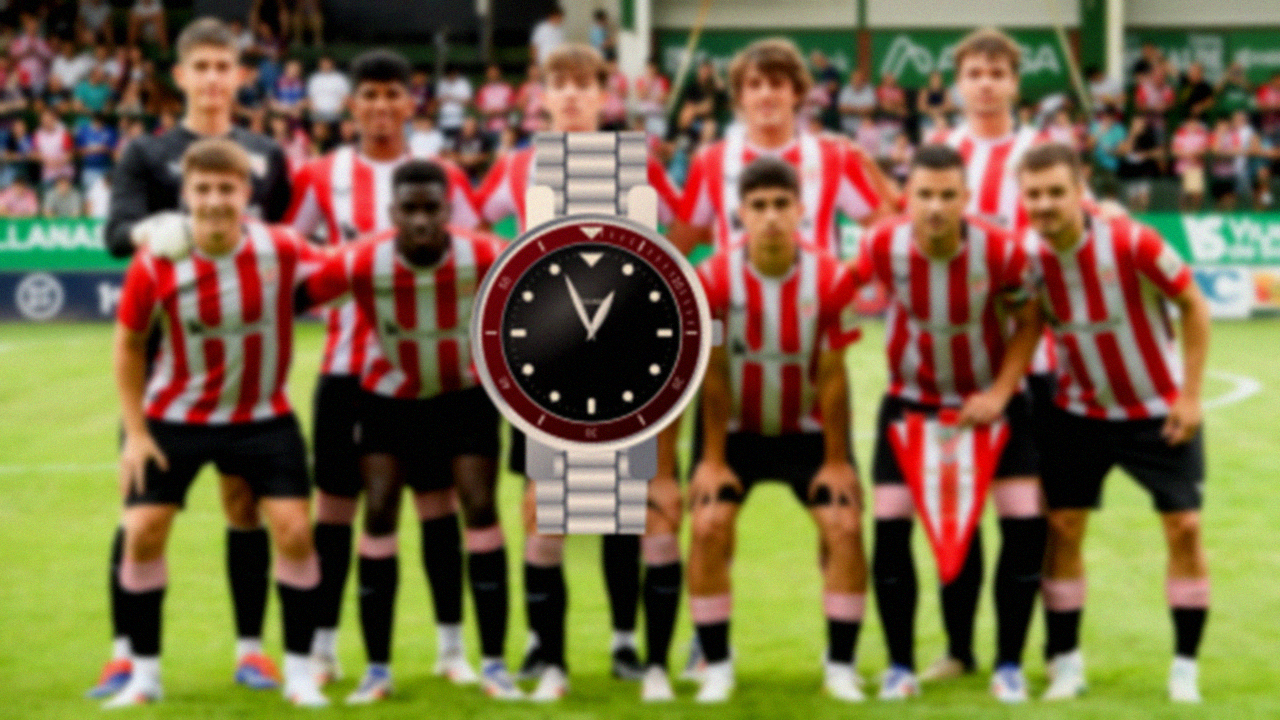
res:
12.56
